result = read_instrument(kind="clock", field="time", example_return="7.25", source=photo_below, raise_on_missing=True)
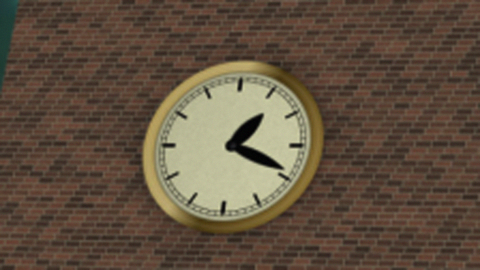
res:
1.19
